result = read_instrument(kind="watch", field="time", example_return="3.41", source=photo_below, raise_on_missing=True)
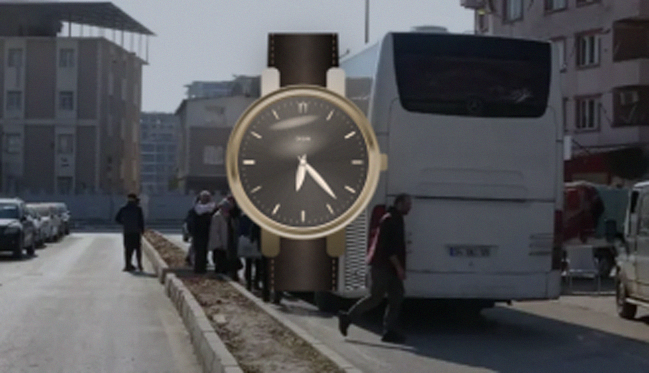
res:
6.23
